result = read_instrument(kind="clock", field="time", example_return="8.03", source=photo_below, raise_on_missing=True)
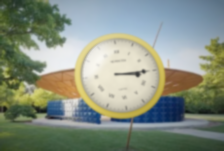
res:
3.15
